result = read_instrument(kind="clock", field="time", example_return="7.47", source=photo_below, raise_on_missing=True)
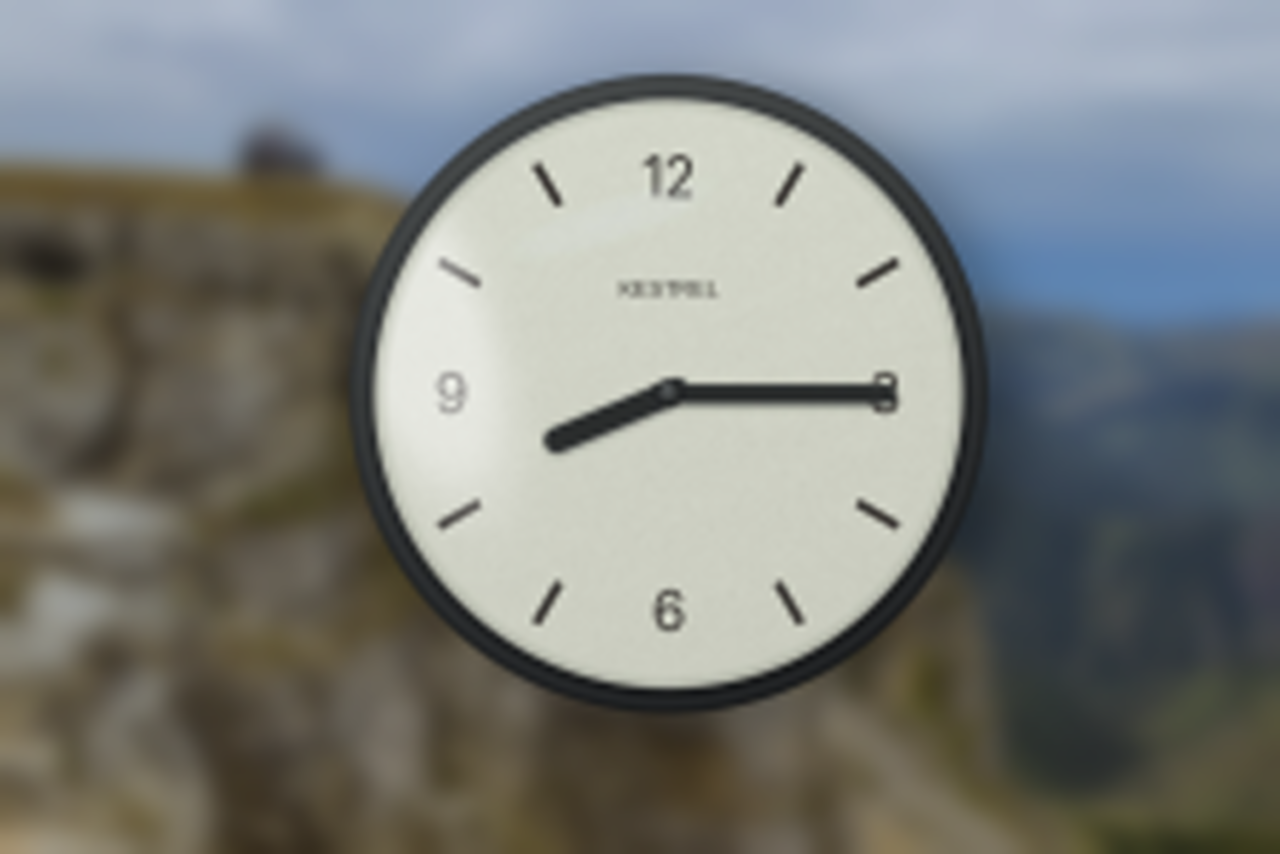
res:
8.15
